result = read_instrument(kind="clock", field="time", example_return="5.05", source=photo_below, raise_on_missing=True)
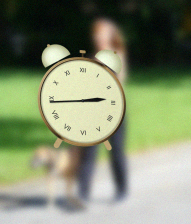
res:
2.44
